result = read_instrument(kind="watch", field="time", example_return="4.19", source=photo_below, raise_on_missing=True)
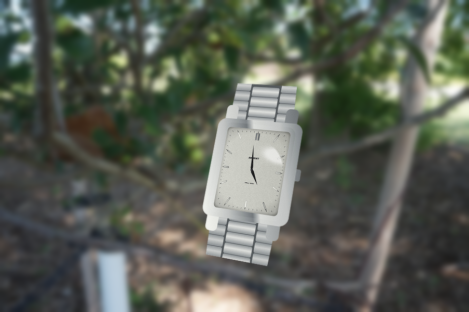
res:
4.59
